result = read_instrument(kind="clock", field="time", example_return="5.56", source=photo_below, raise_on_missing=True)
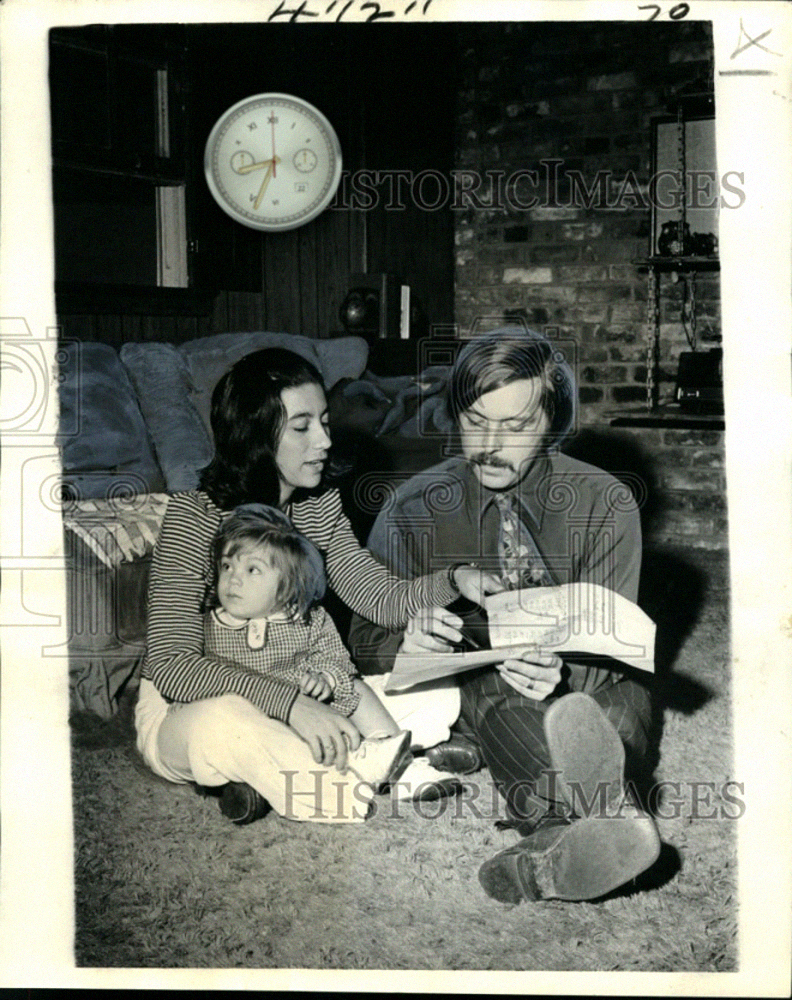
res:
8.34
